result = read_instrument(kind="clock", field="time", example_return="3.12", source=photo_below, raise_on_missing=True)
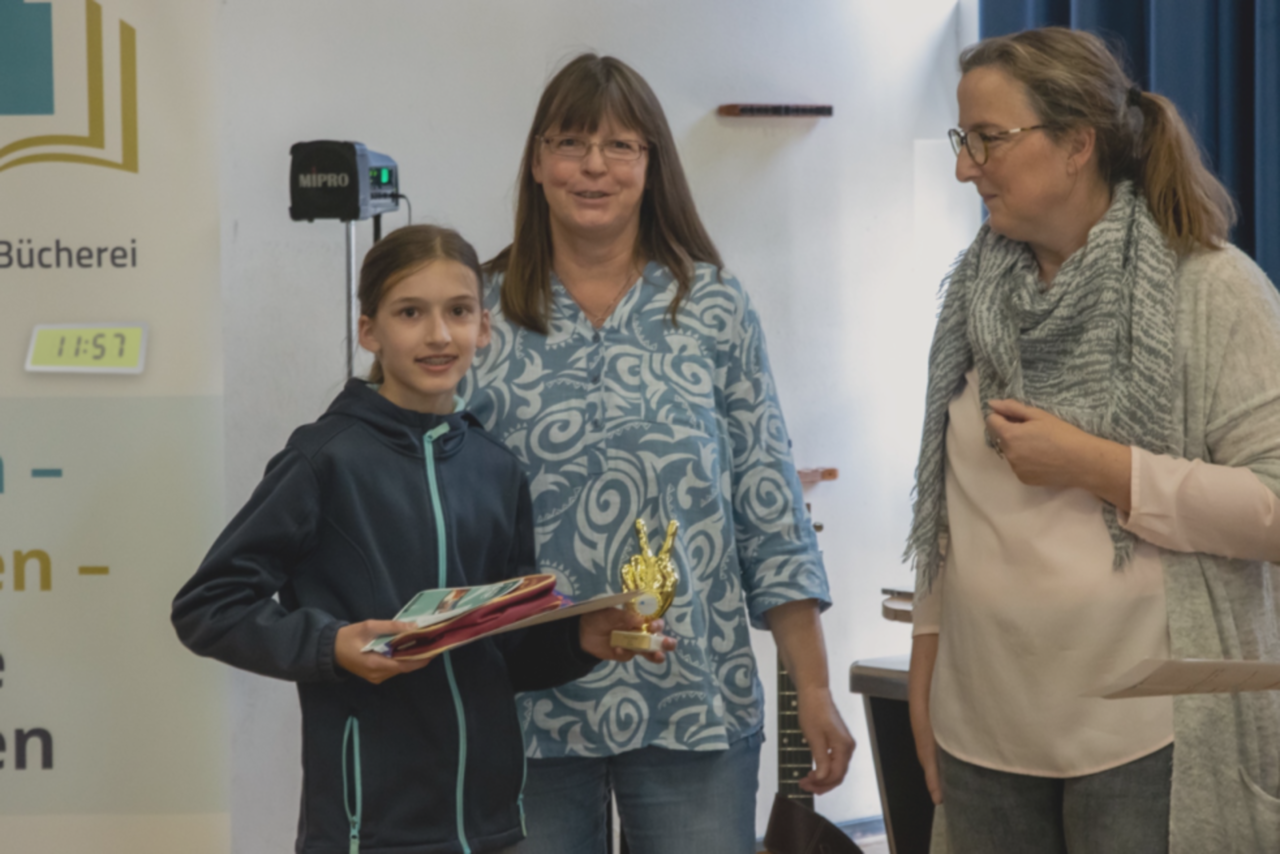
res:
11.57
